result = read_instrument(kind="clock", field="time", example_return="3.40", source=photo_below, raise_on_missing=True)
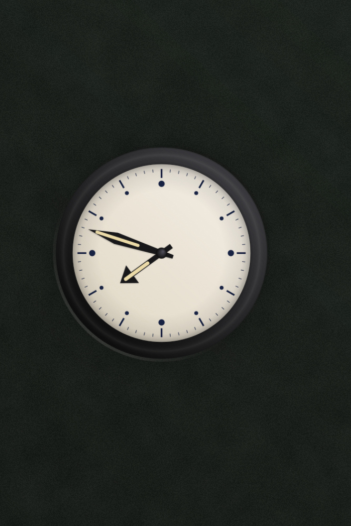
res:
7.48
